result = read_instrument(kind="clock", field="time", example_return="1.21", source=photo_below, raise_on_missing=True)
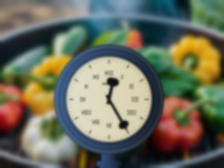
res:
12.25
